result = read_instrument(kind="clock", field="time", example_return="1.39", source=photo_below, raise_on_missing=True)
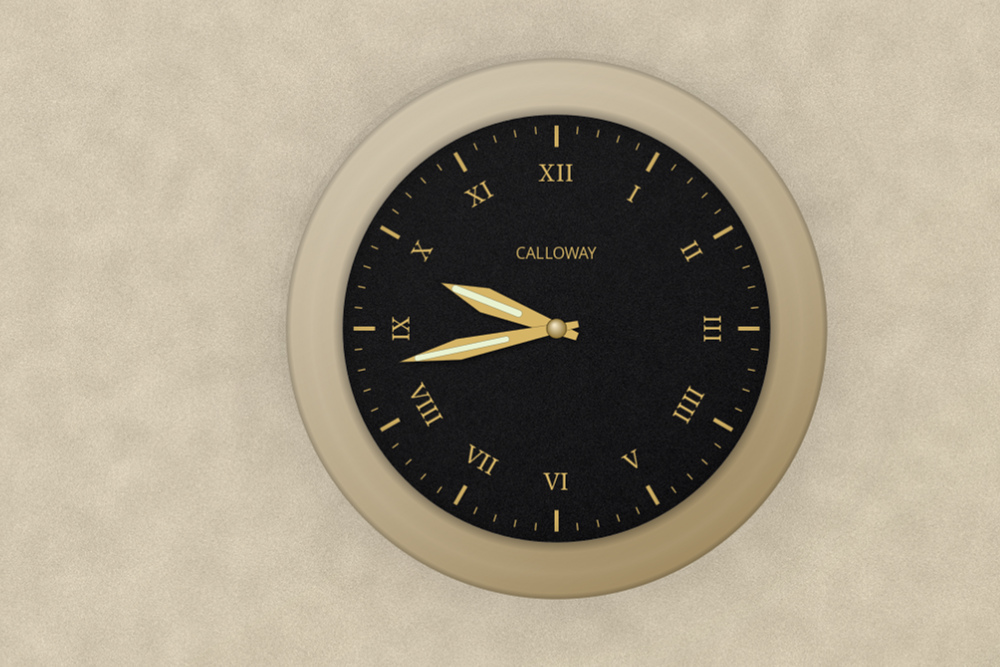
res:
9.43
